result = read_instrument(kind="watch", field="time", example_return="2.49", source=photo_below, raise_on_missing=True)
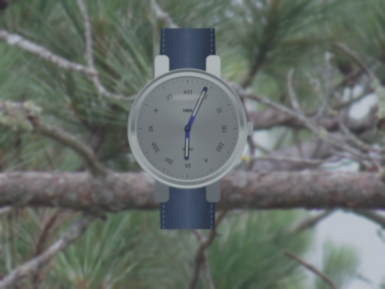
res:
6.04
